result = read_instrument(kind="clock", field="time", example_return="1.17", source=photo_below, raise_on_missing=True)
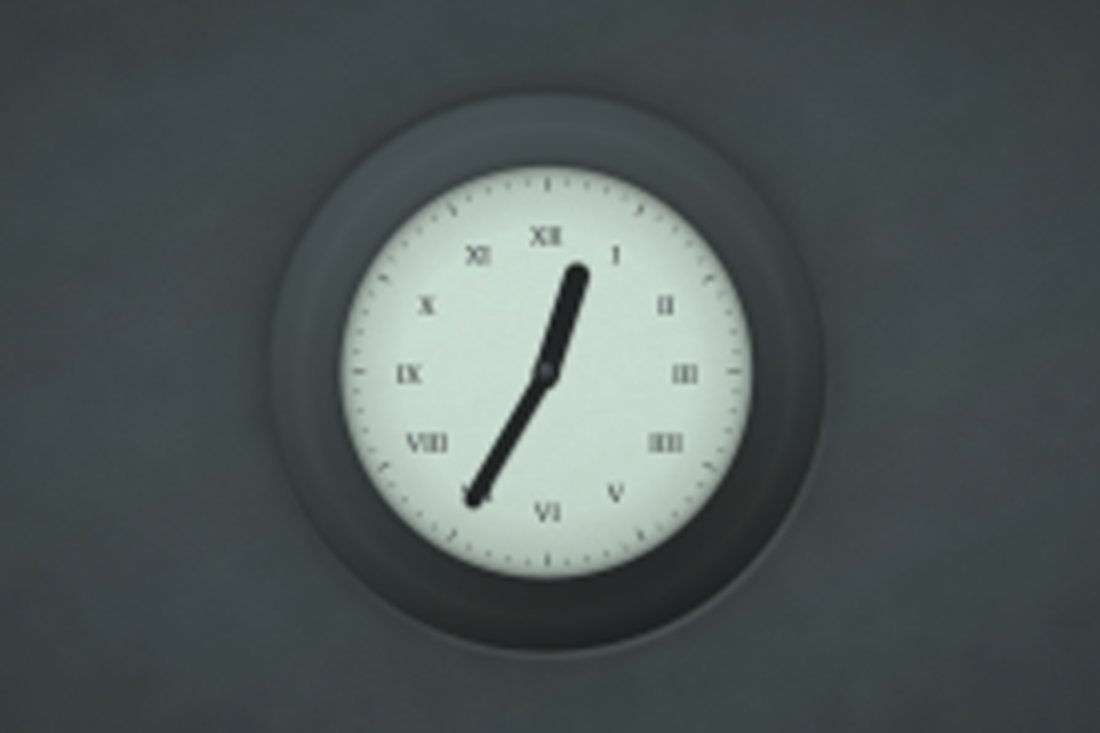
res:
12.35
